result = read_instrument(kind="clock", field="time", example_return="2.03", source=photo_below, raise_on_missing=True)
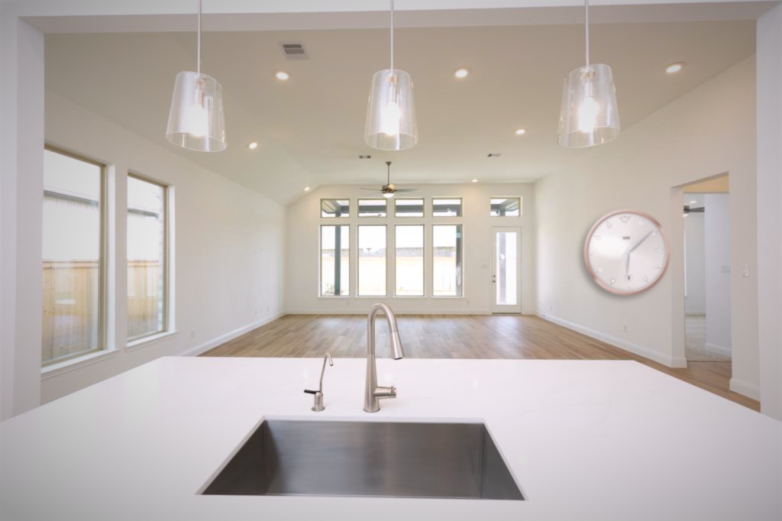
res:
6.09
